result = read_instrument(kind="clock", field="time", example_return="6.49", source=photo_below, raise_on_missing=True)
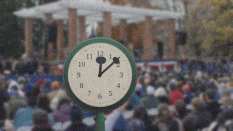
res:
12.08
